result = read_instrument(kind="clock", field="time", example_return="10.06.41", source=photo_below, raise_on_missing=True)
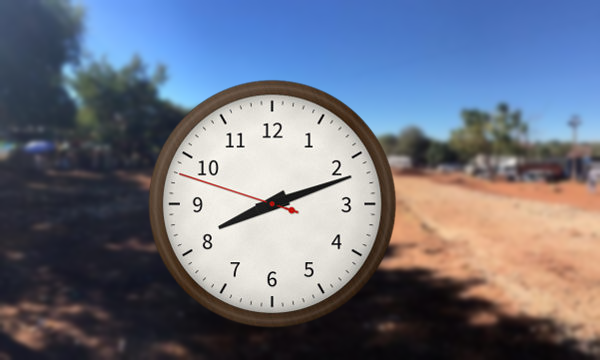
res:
8.11.48
